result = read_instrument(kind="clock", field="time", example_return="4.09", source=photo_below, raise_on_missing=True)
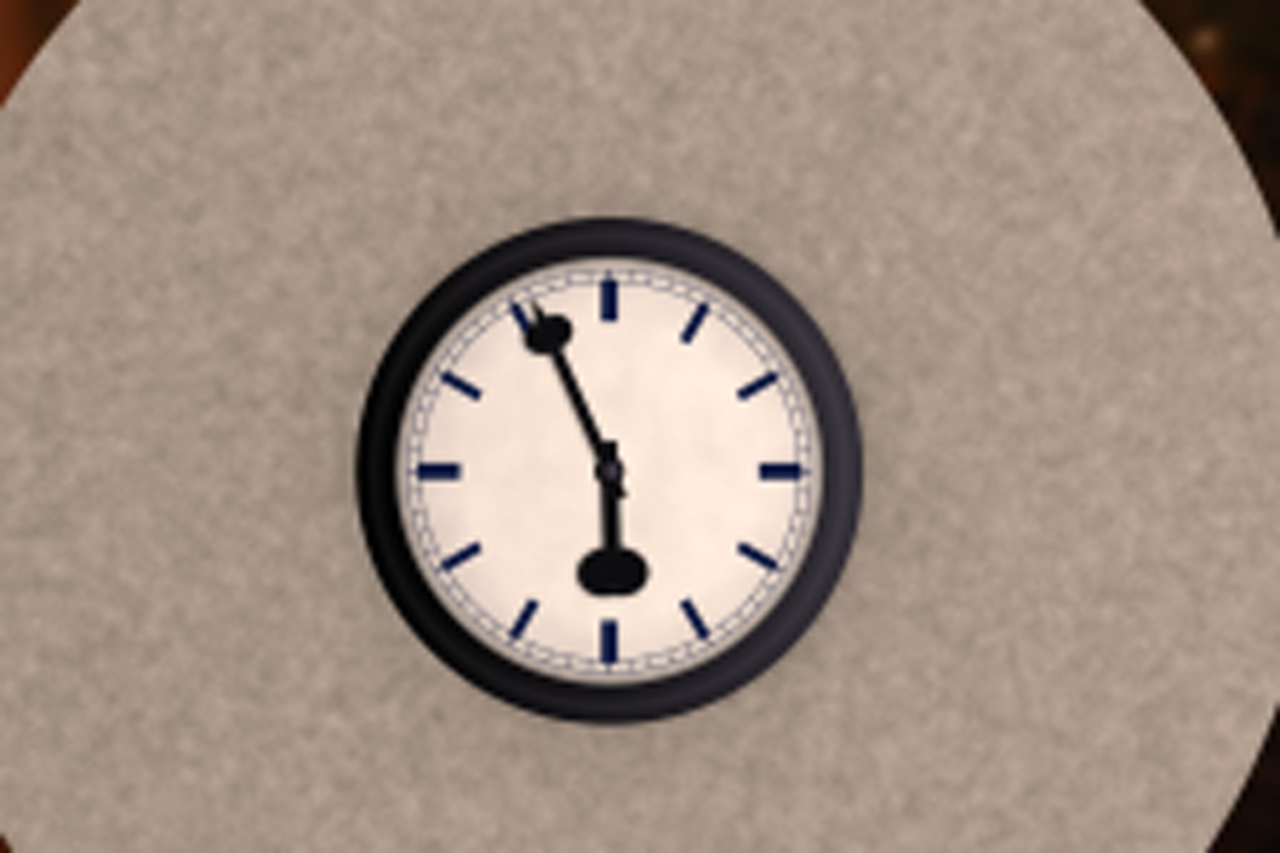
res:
5.56
